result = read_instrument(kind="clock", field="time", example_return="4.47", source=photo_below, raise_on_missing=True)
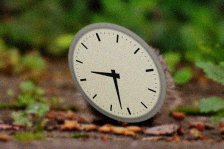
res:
9.32
